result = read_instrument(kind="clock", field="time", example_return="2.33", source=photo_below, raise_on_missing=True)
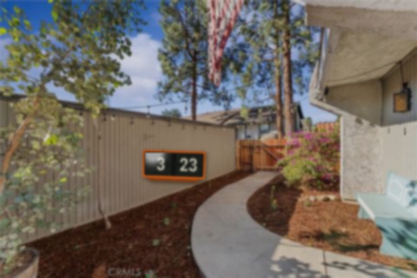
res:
3.23
